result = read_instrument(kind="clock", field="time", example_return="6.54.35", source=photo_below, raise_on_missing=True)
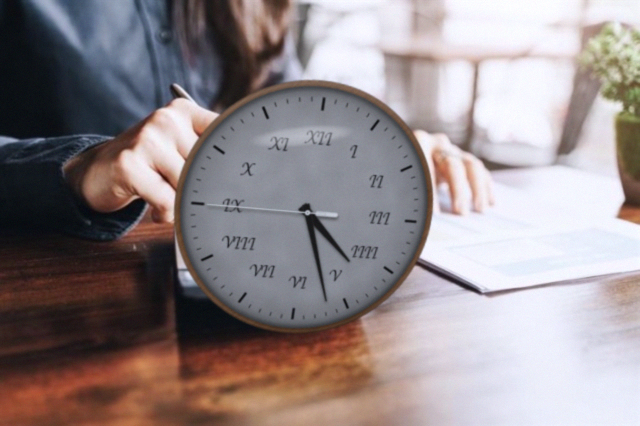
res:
4.26.45
